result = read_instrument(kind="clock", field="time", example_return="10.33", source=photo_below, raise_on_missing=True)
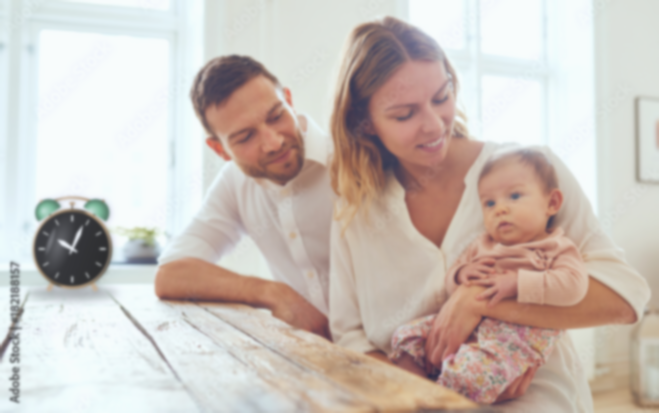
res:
10.04
